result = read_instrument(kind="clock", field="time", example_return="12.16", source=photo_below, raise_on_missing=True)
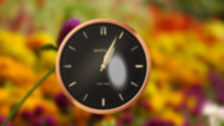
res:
1.04
